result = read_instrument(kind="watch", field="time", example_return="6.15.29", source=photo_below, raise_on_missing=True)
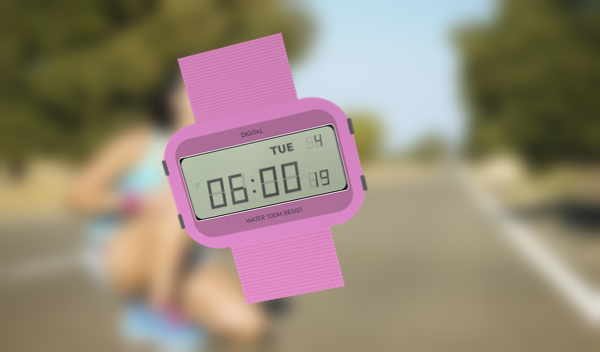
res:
6.00.19
